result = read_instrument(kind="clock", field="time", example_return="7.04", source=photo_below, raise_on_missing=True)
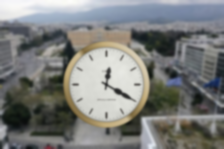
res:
12.20
